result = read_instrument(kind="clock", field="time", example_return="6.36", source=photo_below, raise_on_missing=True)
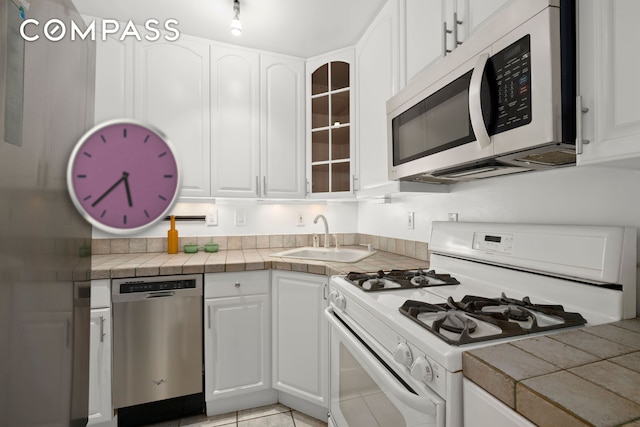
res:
5.38
